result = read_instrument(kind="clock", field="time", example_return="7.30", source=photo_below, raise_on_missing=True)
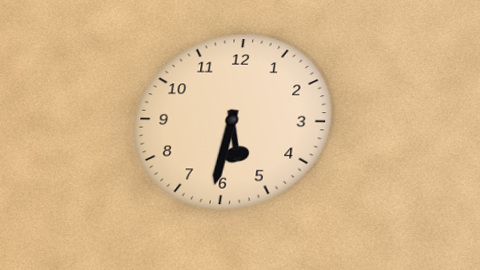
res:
5.31
